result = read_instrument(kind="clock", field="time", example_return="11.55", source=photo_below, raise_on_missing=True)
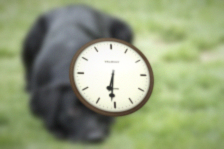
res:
6.31
